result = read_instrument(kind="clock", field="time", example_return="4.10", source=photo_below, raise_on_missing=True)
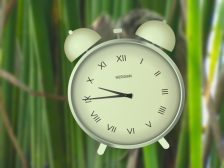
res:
9.45
